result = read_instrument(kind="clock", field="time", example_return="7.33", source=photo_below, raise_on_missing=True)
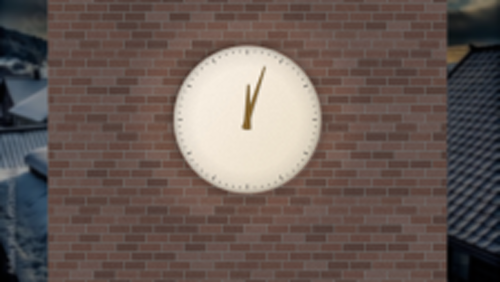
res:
12.03
